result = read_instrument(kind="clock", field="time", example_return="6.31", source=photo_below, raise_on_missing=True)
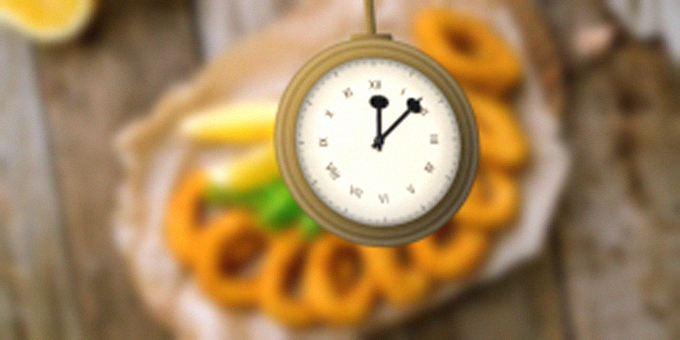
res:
12.08
